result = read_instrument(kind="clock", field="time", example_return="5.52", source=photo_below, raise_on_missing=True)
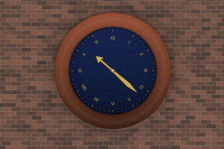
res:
10.22
